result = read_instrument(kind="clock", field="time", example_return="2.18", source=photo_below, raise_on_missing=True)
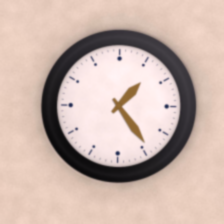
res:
1.24
